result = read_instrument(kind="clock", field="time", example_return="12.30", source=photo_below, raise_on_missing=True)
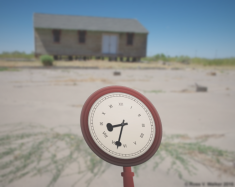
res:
8.33
